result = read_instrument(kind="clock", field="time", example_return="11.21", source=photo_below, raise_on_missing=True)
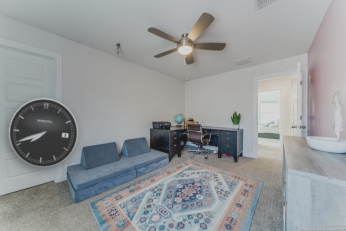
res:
7.41
